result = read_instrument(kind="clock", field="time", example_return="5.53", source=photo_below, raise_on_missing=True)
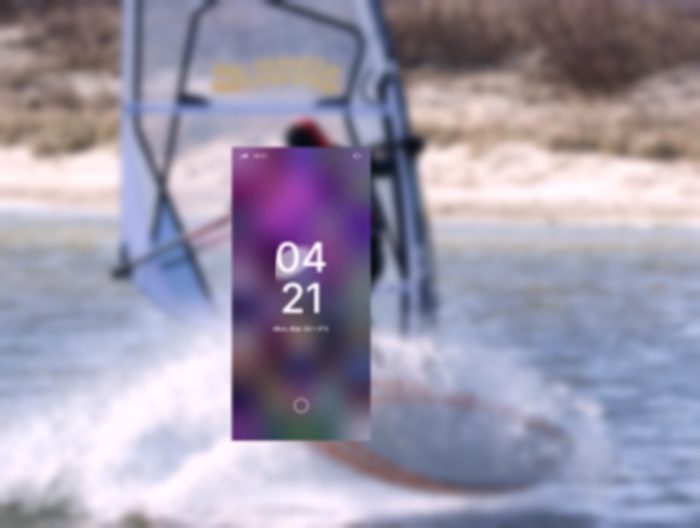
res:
4.21
